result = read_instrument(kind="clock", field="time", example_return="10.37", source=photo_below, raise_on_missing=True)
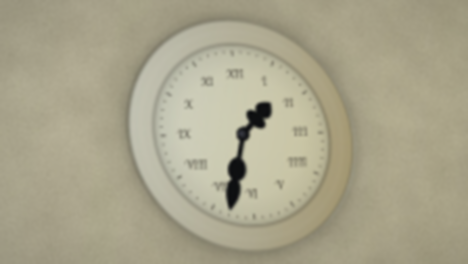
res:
1.33
